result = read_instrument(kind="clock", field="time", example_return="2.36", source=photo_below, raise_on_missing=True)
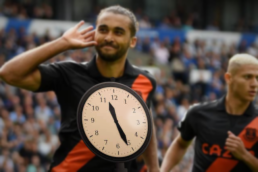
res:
11.26
